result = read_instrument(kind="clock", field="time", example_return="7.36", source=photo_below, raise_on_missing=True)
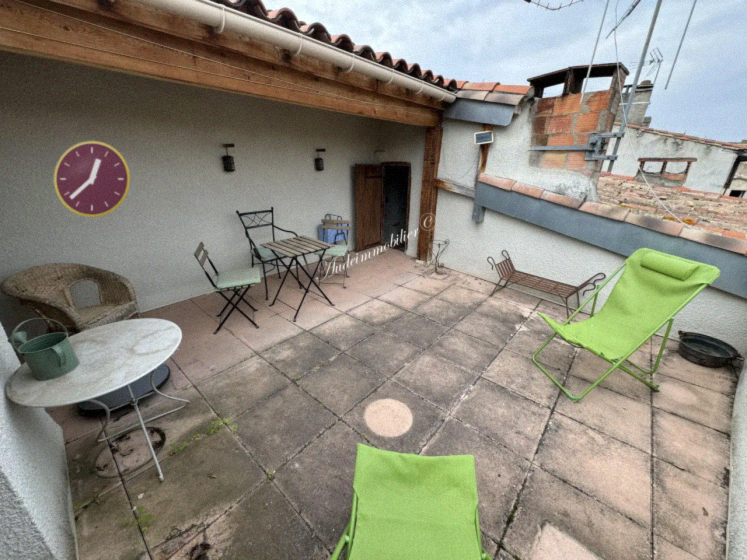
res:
12.38
